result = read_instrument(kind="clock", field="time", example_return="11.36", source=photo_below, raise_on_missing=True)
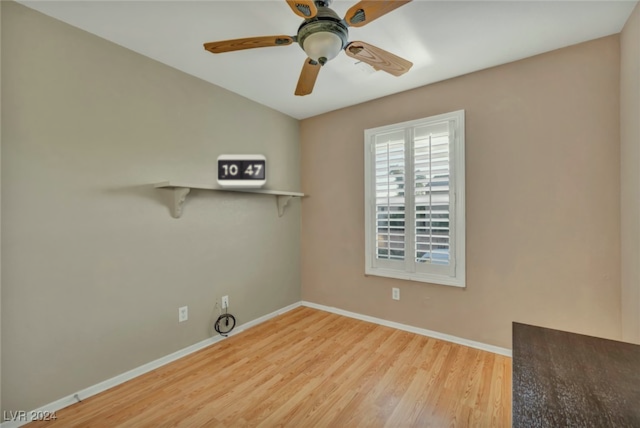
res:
10.47
